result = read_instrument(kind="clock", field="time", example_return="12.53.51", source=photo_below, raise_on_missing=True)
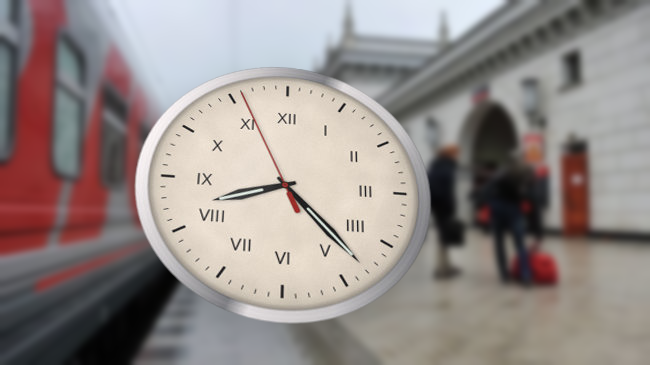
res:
8.22.56
